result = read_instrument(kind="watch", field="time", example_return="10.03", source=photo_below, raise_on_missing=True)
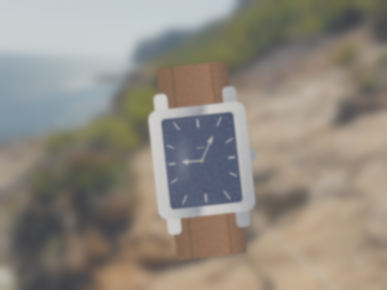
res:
9.05
